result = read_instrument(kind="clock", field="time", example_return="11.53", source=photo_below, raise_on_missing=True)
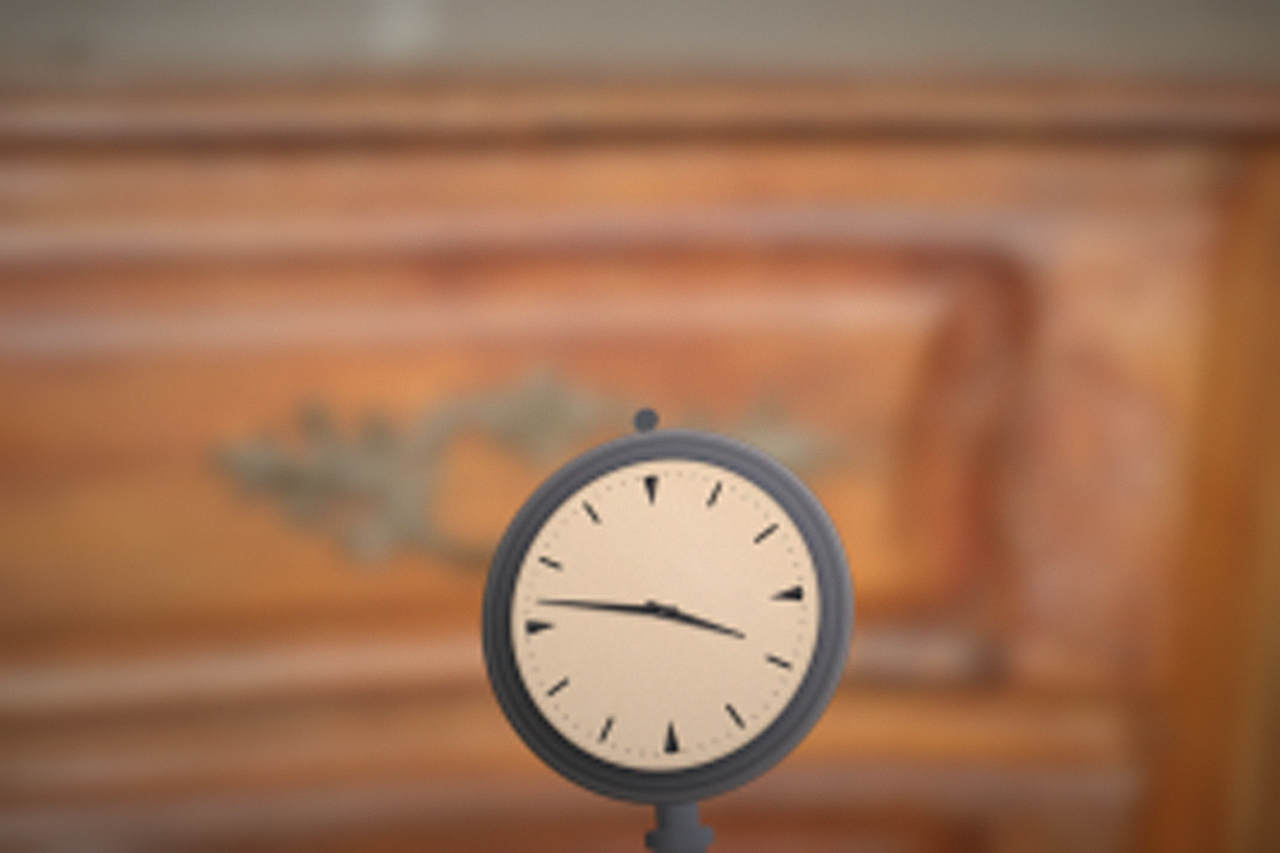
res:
3.47
